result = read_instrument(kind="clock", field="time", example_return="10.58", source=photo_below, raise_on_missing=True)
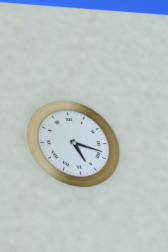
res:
5.18
